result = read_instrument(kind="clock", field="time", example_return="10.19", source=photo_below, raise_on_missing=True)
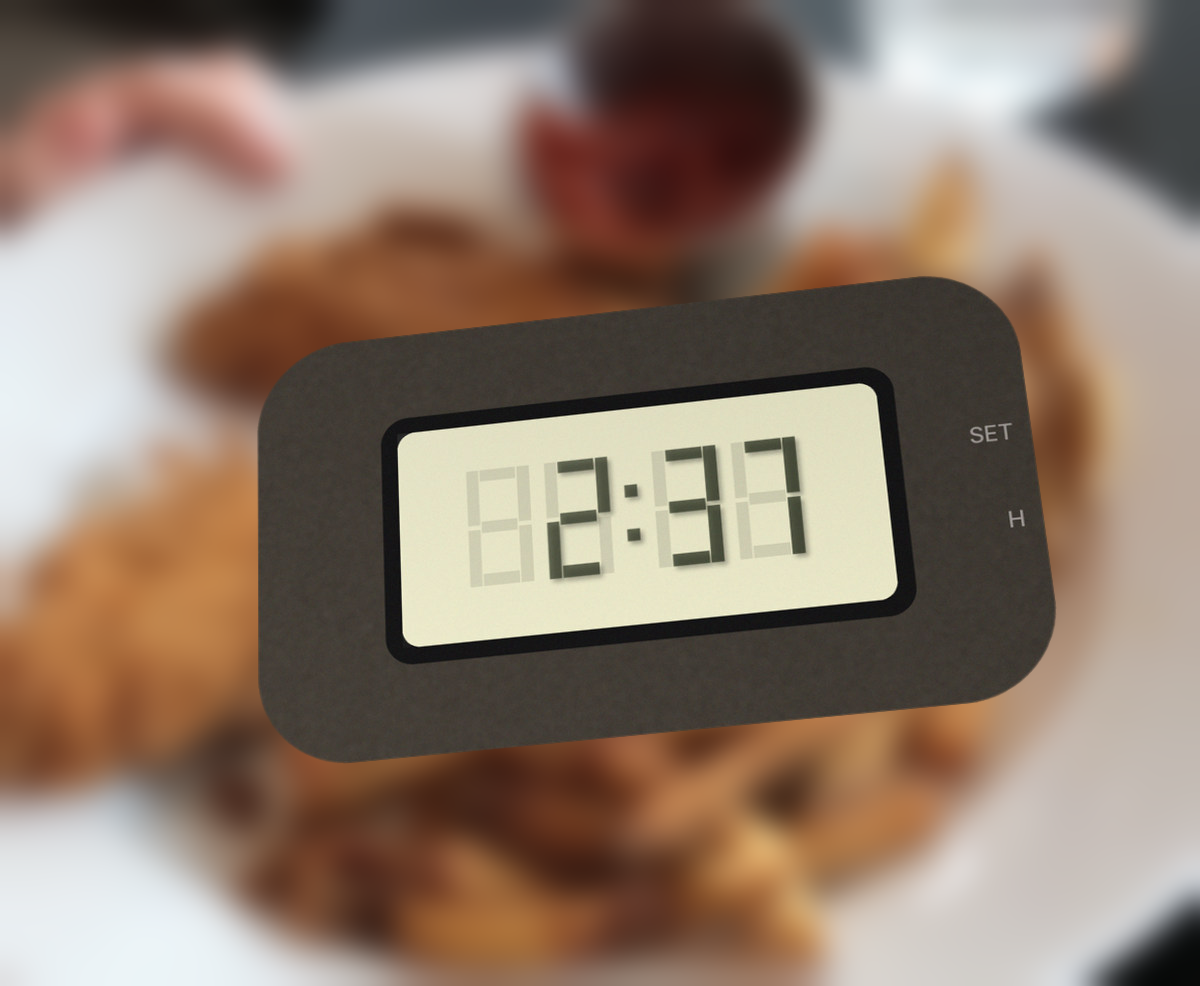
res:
2.37
